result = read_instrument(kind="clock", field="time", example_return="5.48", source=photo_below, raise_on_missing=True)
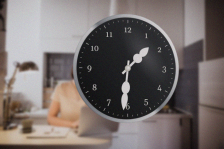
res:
1.31
